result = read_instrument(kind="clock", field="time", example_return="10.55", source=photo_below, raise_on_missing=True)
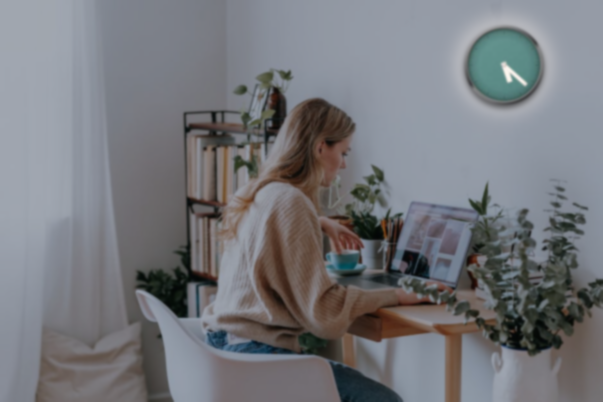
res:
5.22
